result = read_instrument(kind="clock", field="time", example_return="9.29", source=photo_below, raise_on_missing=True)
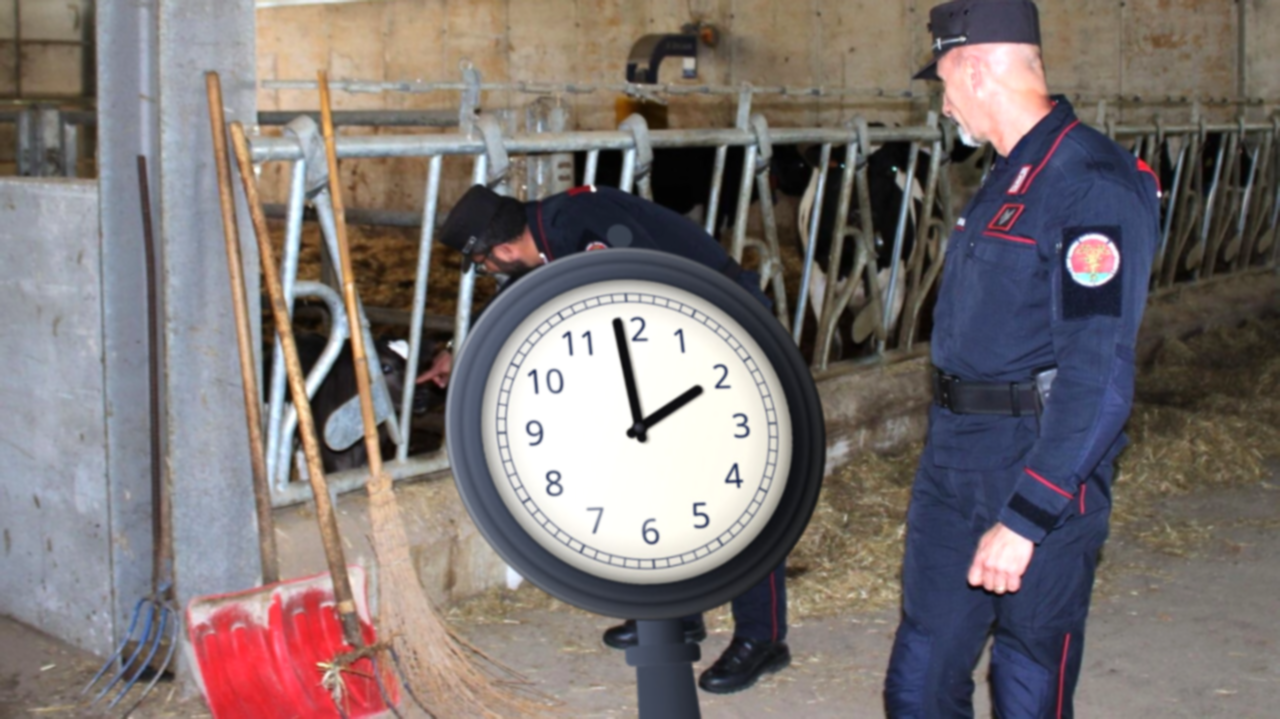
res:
1.59
